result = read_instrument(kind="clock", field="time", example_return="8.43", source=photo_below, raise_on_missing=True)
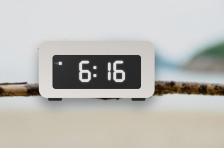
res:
6.16
